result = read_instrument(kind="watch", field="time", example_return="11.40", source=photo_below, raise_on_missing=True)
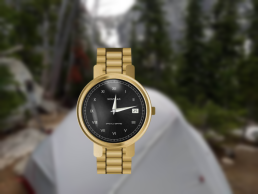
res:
12.13
